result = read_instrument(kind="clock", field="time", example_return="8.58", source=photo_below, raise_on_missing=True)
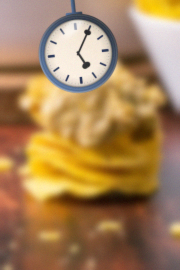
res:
5.05
